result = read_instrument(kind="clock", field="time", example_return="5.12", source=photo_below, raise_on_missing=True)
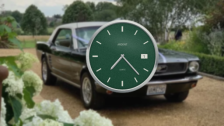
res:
7.23
